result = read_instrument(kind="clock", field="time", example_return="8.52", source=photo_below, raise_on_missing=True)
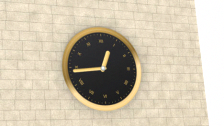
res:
12.44
